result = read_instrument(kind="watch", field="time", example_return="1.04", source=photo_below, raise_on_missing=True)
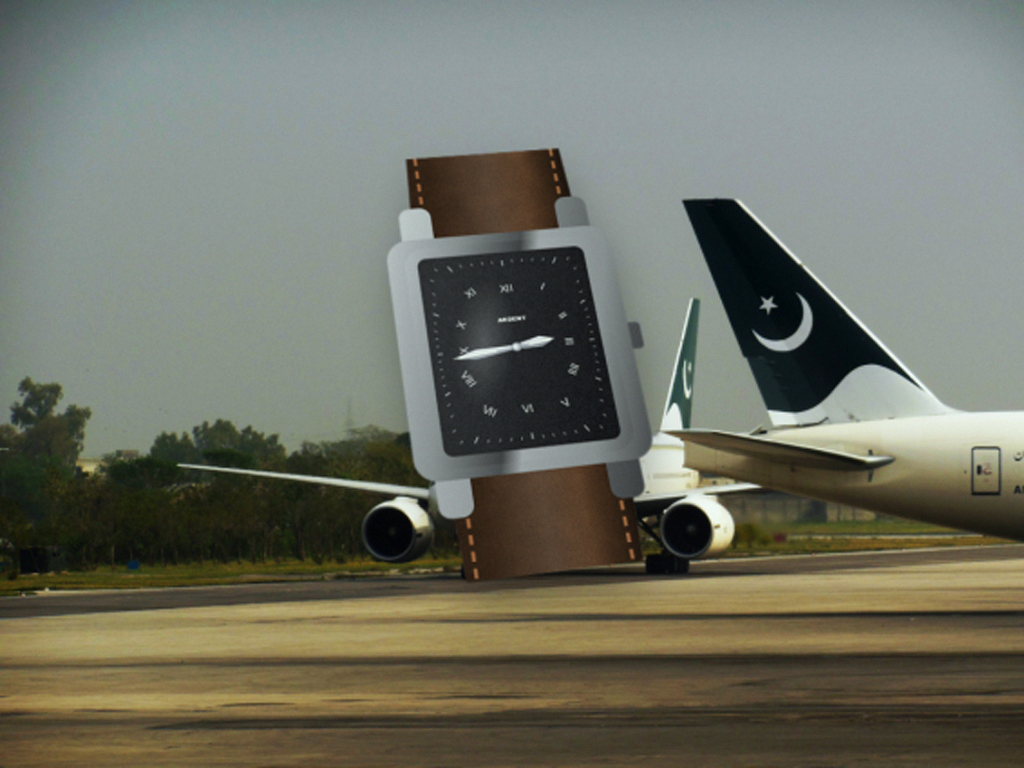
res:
2.44
